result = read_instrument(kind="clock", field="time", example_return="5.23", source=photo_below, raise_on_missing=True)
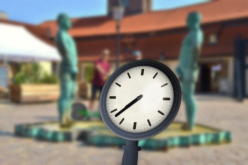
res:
7.38
